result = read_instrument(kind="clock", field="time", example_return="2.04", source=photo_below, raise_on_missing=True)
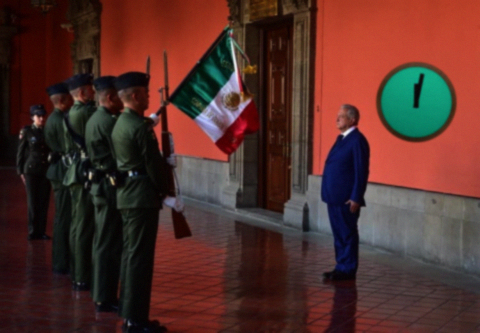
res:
12.02
